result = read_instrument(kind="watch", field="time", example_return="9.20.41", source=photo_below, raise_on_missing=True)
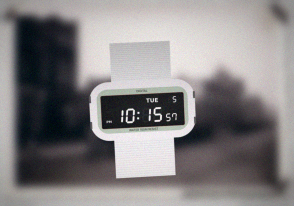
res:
10.15.57
